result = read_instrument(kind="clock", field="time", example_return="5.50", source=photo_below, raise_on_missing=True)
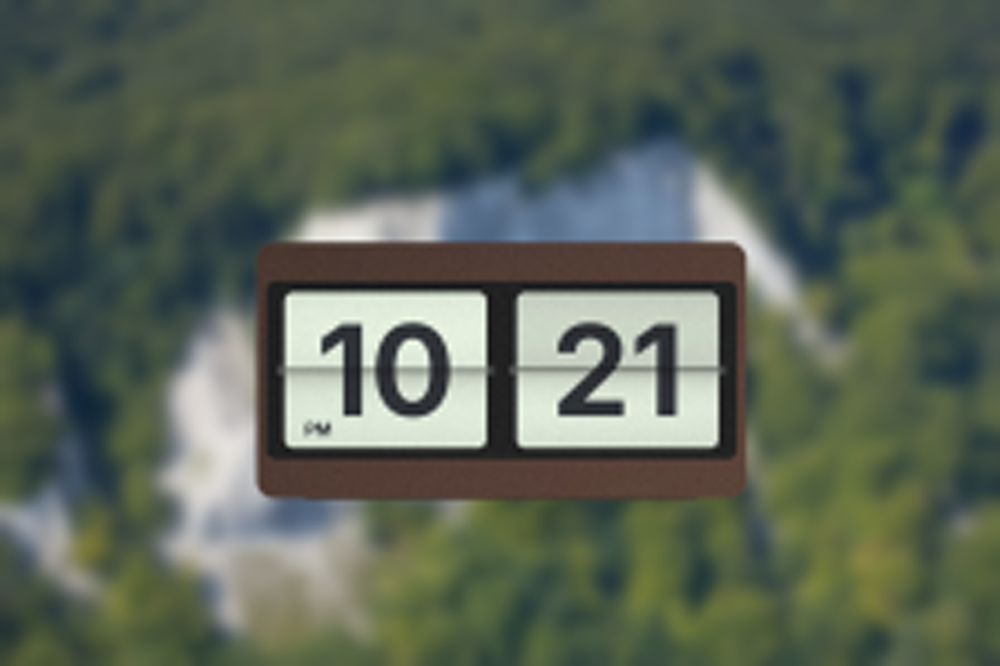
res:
10.21
